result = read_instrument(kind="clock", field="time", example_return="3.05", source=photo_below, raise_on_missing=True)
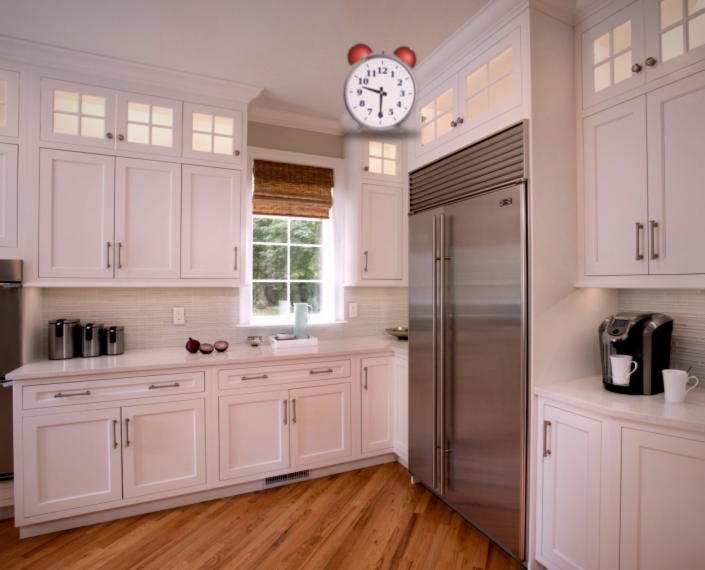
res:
9.30
